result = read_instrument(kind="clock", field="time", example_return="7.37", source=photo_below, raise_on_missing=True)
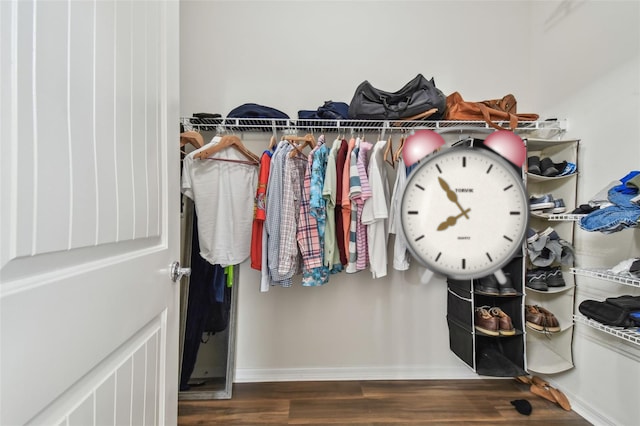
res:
7.54
